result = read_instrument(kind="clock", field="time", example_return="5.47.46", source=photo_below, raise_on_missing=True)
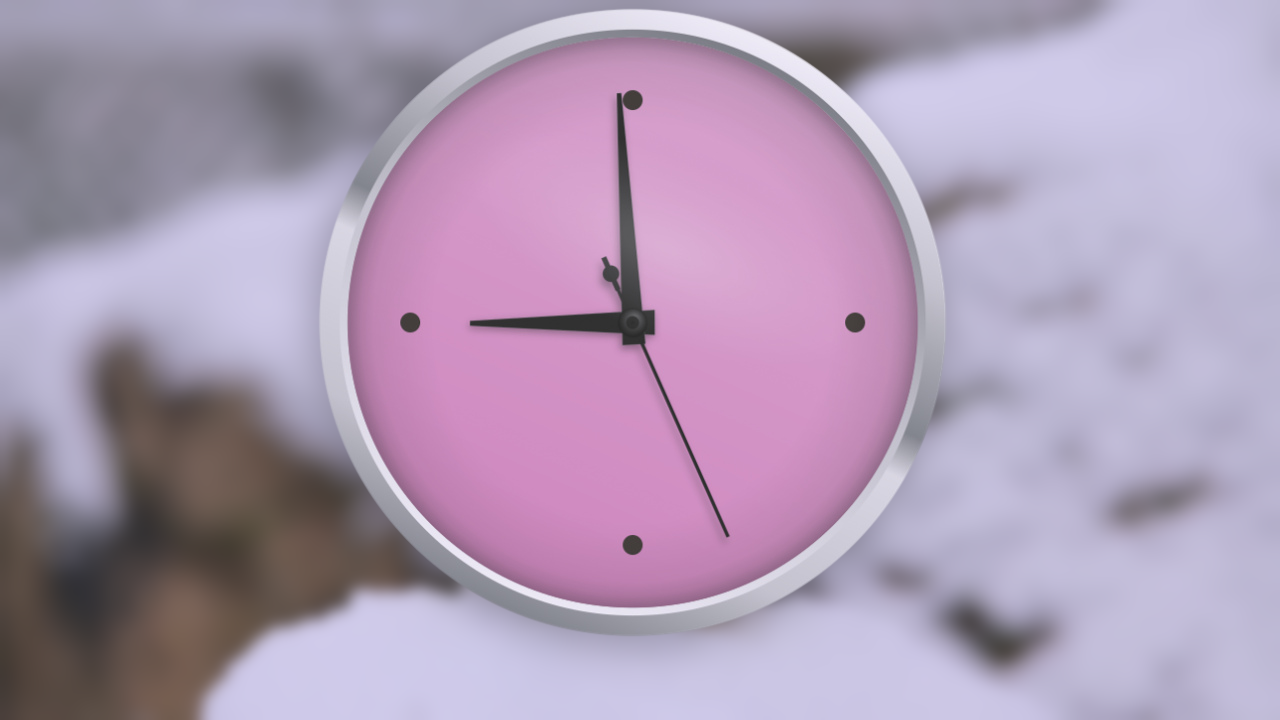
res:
8.59.26
